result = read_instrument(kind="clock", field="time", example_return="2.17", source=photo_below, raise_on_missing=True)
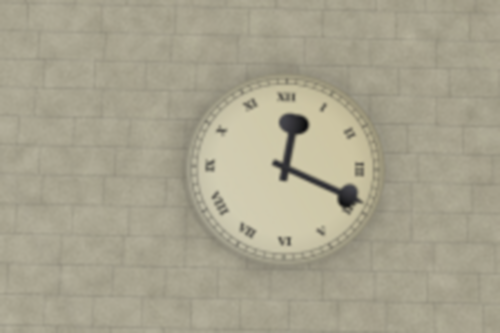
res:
12.19
